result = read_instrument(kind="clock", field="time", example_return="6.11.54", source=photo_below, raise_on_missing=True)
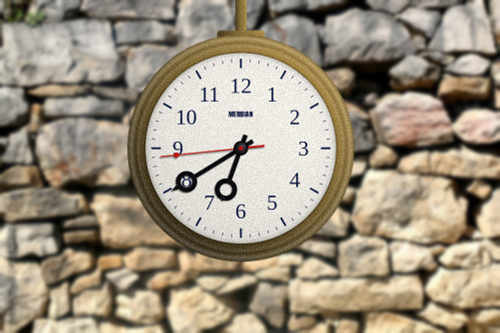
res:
6.39.44
